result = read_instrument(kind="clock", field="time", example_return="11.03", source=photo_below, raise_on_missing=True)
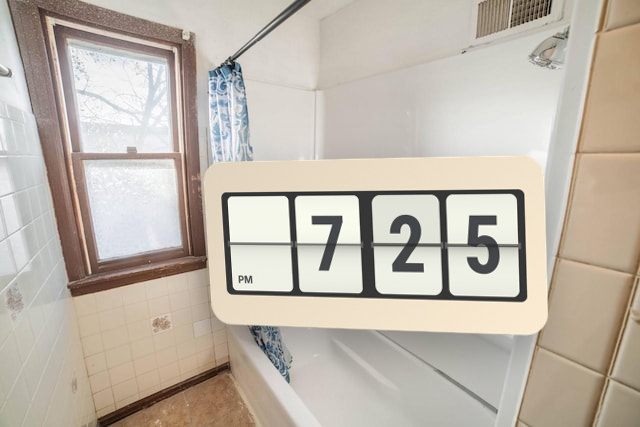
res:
7.25
